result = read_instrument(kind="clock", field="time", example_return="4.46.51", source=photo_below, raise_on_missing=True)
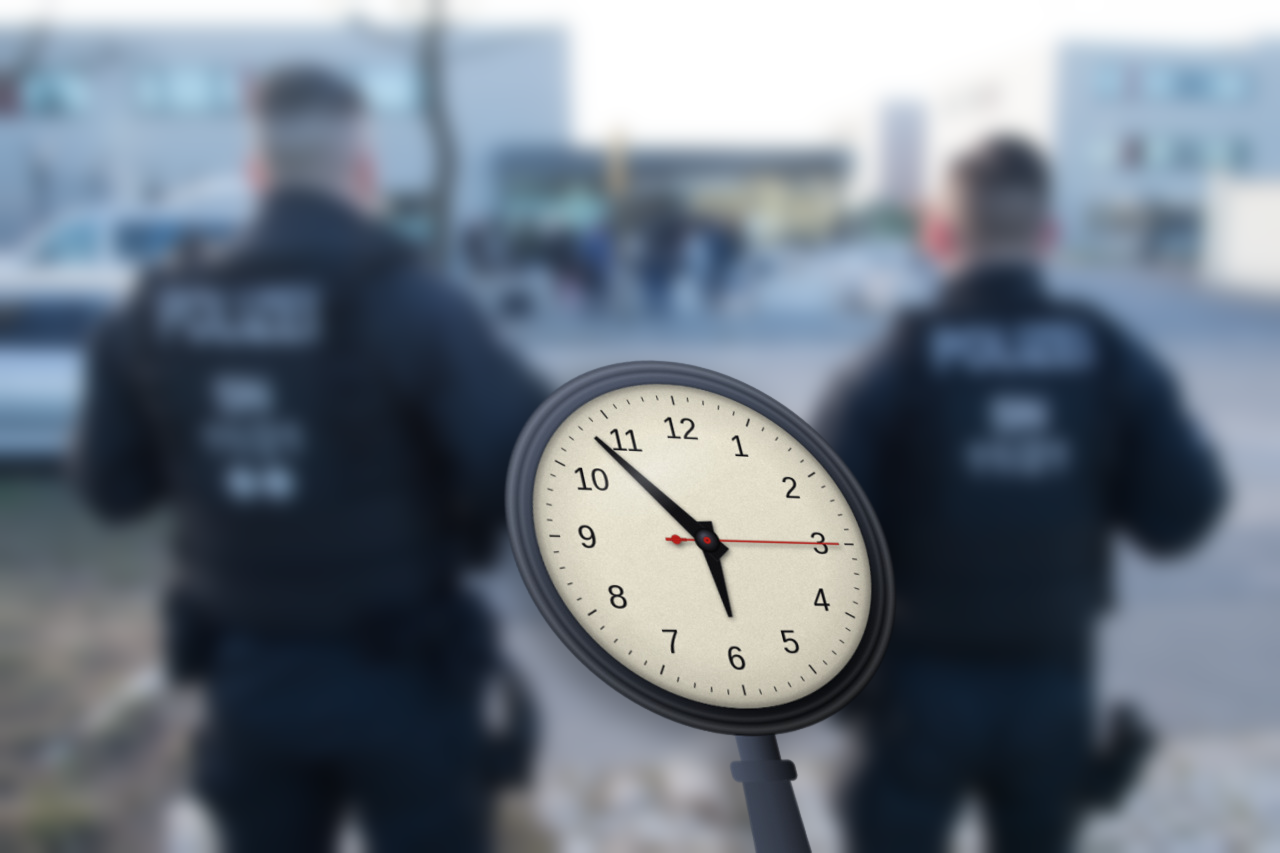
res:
5.53.15
